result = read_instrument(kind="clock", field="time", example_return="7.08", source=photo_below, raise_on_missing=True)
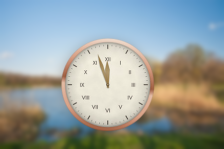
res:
11.57
